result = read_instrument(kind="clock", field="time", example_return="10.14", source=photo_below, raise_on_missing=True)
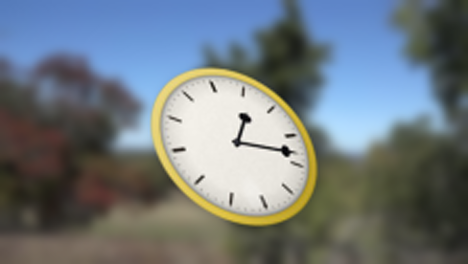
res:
1.18
